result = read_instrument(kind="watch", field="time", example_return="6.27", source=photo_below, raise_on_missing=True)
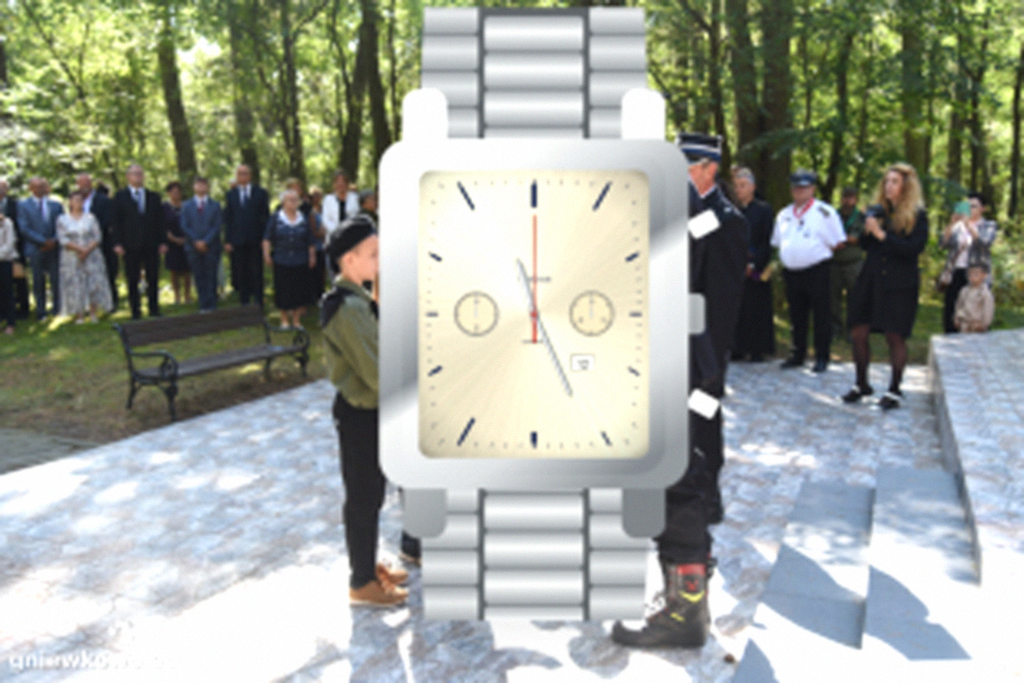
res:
11.26
